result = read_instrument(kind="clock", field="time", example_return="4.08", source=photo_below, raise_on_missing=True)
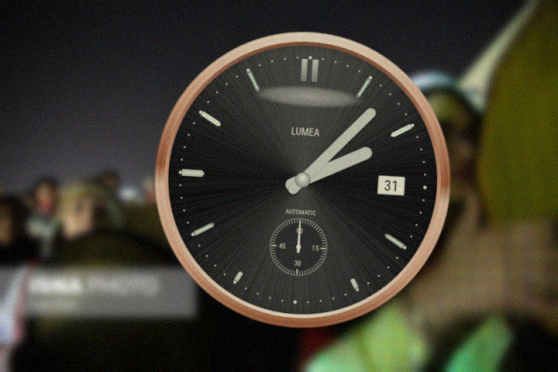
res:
2.07
